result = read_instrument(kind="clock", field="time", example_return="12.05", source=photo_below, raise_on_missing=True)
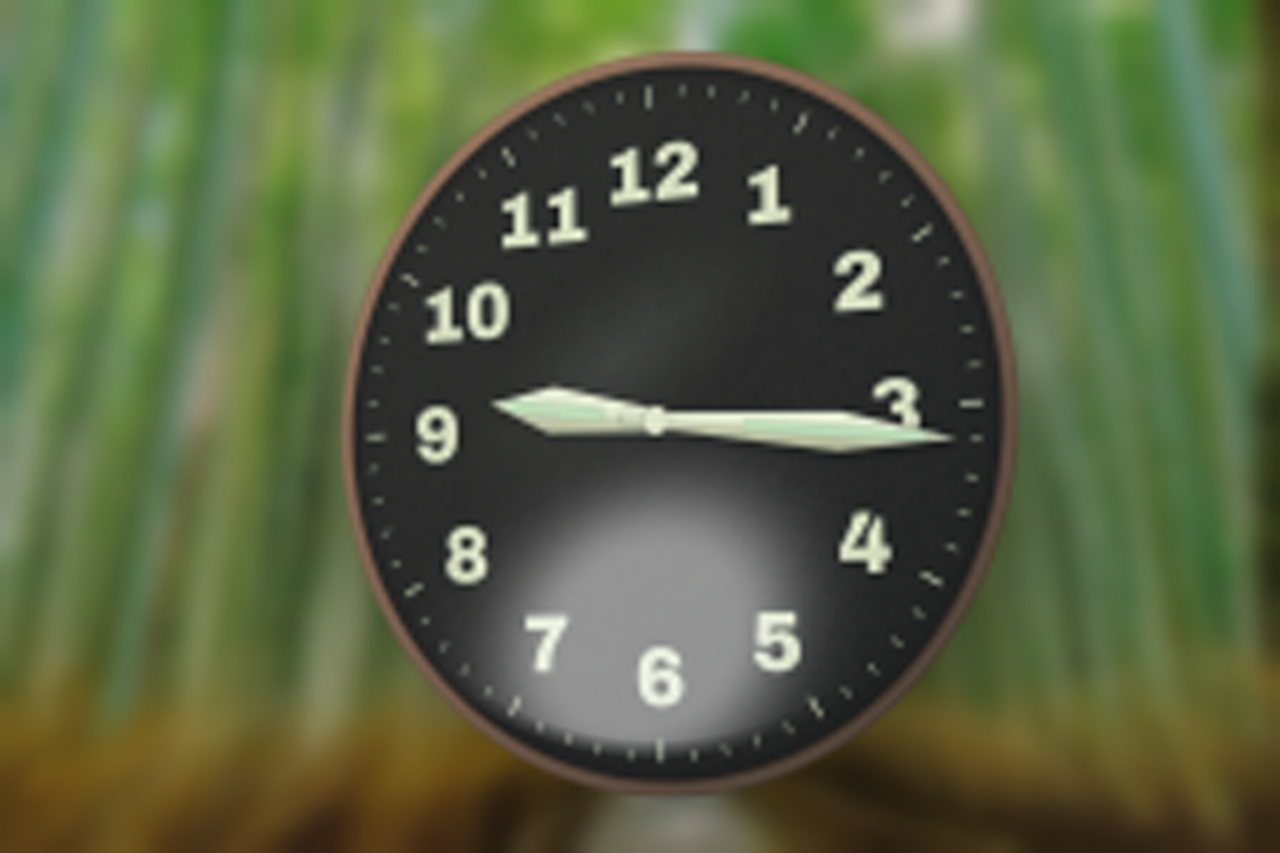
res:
9.16
